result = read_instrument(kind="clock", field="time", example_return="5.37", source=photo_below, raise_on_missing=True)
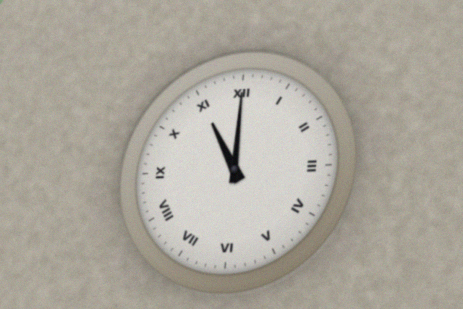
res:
11.00
